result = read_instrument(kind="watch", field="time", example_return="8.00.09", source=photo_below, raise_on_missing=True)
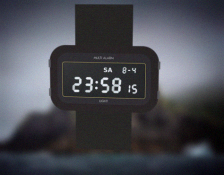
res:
23.58.15
